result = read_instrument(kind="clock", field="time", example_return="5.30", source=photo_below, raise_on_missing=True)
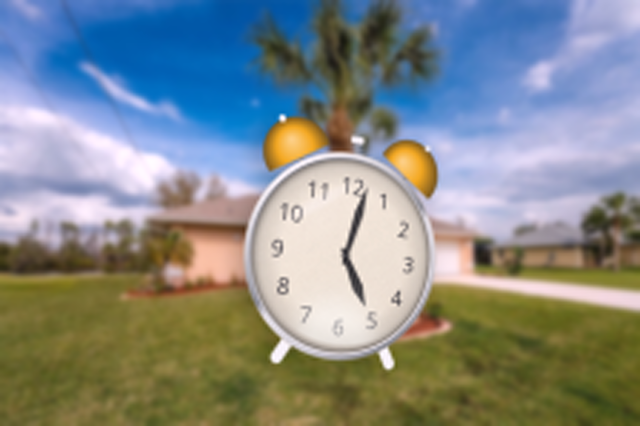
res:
5.02
